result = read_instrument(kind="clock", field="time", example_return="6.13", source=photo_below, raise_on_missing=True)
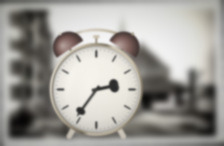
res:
2.36
